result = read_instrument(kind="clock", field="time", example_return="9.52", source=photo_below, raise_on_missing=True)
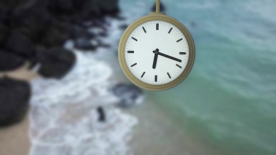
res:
6.18
